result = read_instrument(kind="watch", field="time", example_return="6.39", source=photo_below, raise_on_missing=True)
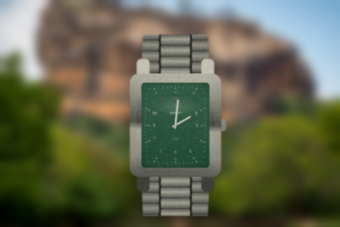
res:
2.01
